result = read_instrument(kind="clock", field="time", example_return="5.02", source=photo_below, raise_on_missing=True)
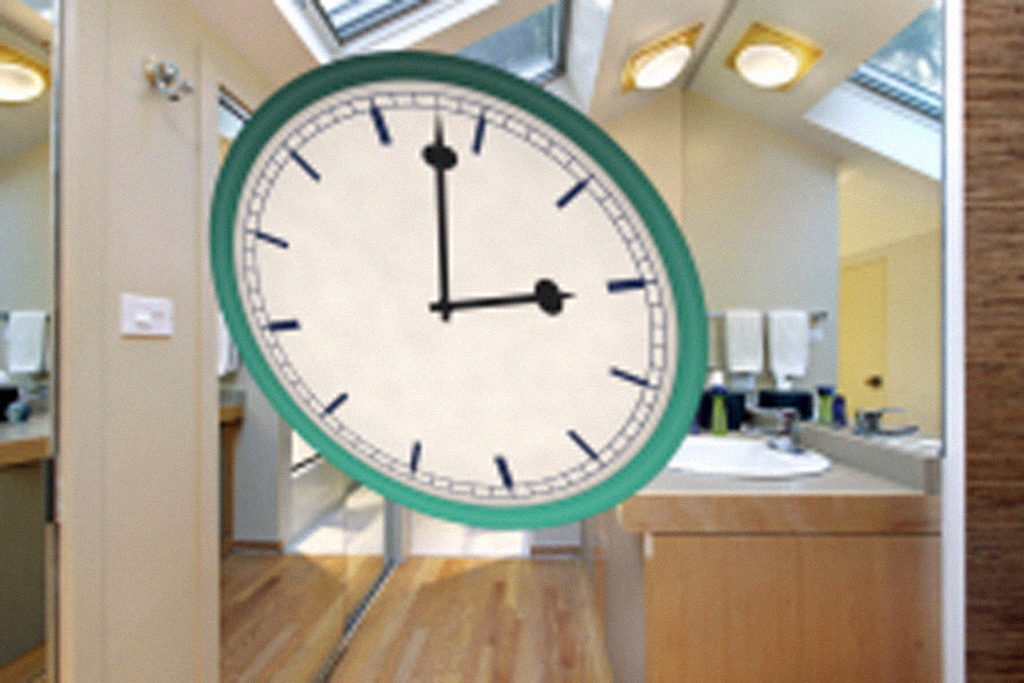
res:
3.03
